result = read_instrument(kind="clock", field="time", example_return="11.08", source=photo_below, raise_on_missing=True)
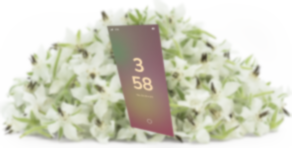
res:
3.58
